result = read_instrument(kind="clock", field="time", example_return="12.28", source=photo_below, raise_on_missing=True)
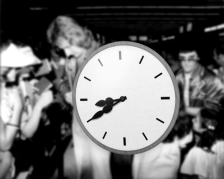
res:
8.40
